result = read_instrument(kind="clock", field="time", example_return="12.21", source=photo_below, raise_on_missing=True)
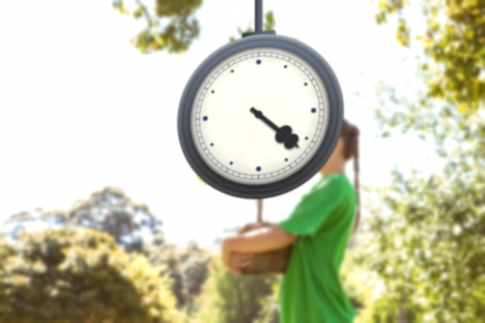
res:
4.22
